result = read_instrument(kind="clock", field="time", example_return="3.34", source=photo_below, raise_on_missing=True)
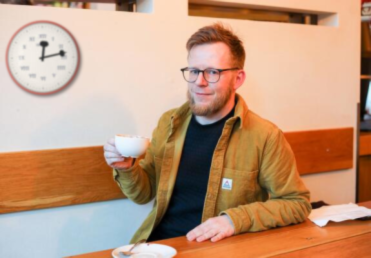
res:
12.13
